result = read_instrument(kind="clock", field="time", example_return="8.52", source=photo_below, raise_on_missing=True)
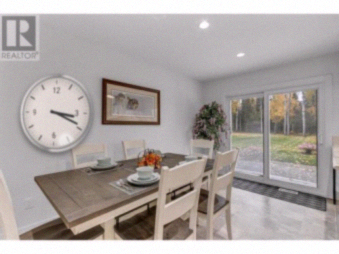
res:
3.19
